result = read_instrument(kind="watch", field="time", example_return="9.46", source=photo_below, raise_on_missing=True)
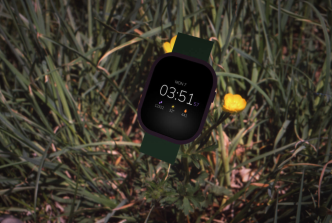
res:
3.51
